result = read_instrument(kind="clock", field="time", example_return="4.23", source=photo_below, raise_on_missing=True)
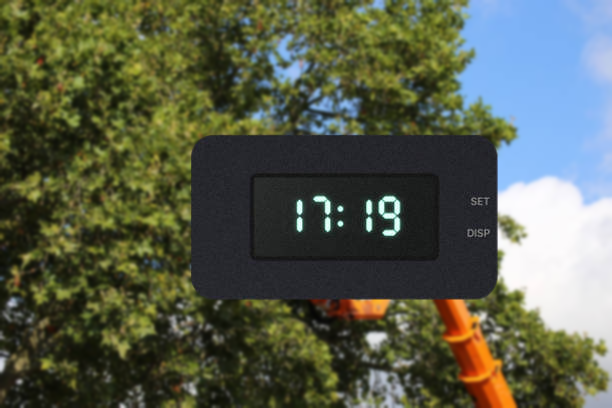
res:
17.19
